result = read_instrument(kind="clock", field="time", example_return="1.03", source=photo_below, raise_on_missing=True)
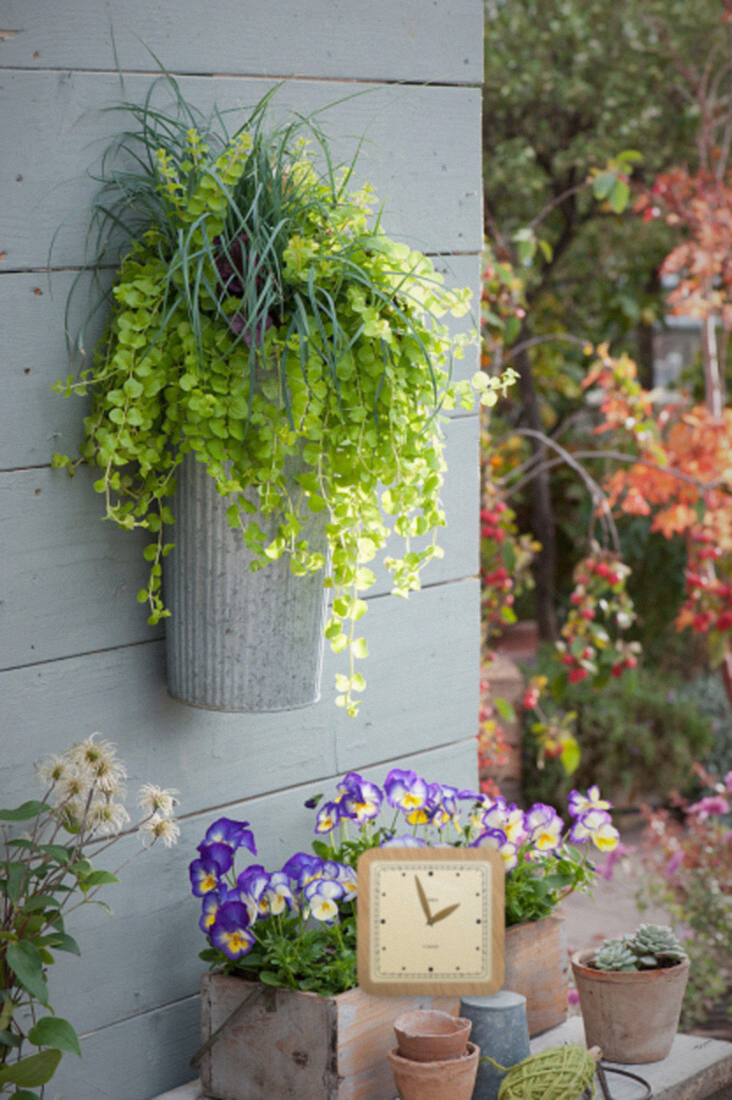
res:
1.57
